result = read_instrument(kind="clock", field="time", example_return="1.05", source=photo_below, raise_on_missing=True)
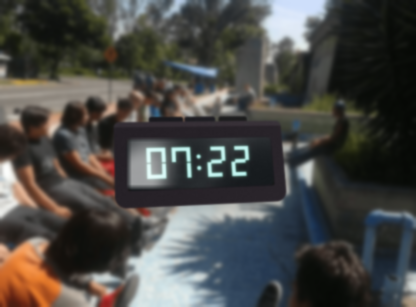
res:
7.22
